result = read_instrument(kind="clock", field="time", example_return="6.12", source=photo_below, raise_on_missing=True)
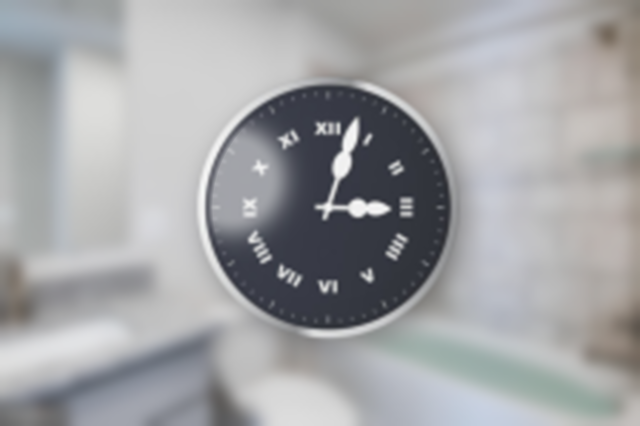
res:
3.03
